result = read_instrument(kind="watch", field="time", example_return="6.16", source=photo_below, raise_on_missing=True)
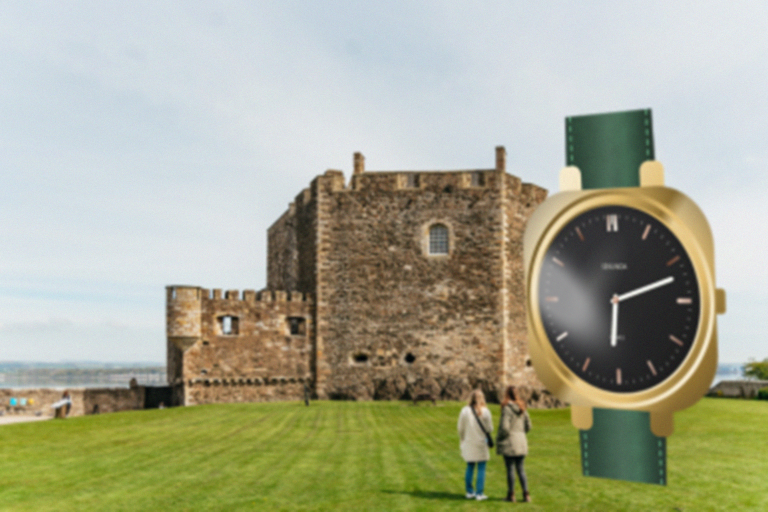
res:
6.12
